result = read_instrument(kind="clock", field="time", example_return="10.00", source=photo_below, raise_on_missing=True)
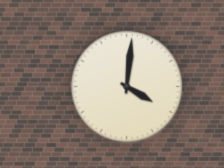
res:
4.01
